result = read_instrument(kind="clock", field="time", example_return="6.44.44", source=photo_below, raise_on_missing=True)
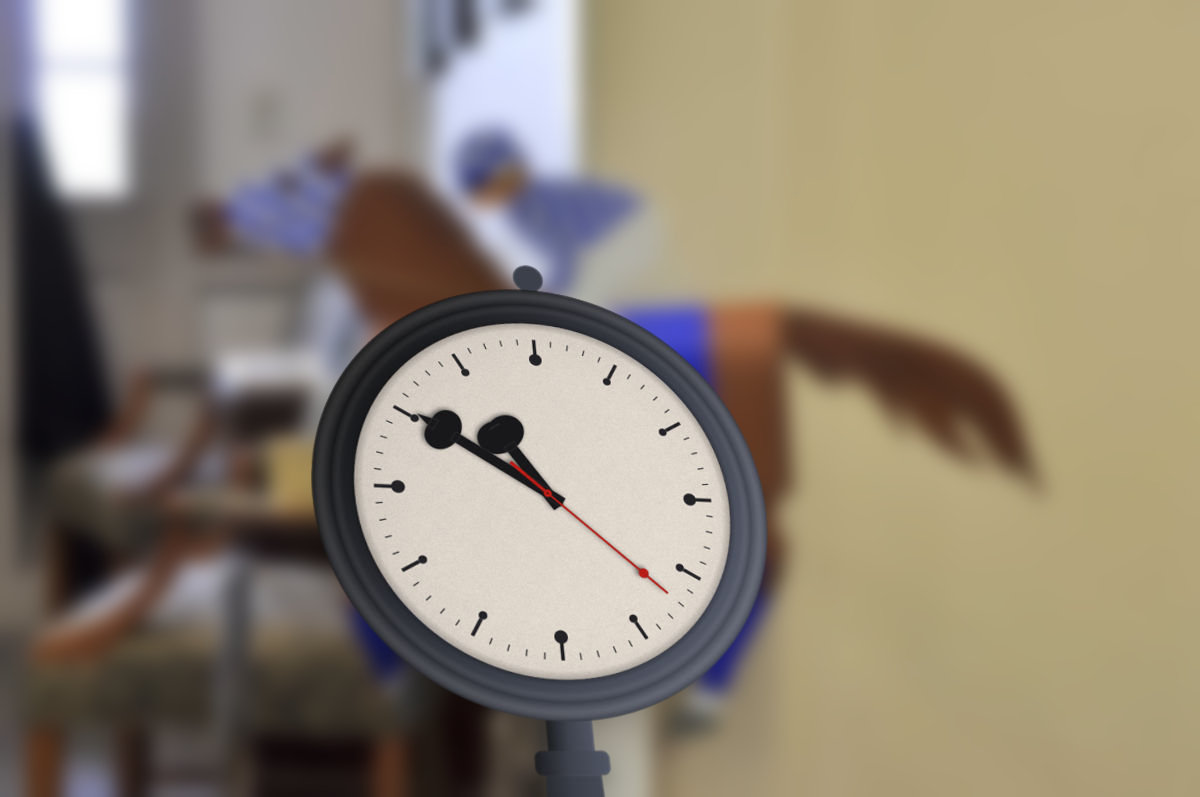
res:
10.50.22
